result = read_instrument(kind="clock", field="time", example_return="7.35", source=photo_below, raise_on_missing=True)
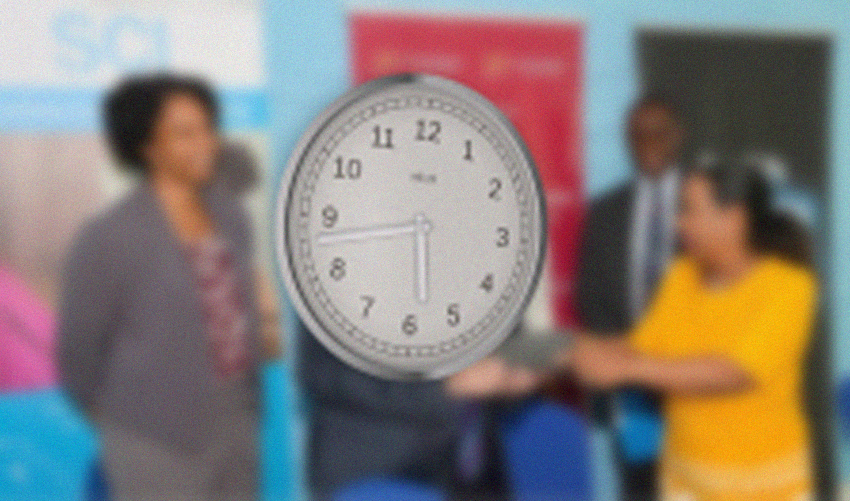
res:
5.43
